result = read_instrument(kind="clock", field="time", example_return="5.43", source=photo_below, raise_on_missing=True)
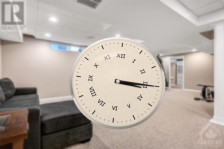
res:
3.15
